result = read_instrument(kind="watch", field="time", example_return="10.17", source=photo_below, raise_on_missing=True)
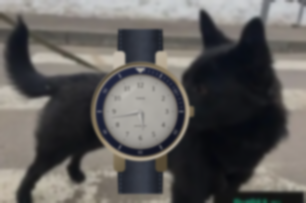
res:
5.43
